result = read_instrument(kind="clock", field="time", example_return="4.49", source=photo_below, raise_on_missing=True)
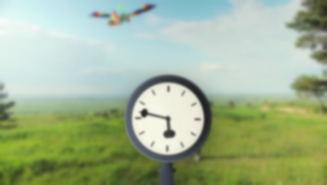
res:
5.47
